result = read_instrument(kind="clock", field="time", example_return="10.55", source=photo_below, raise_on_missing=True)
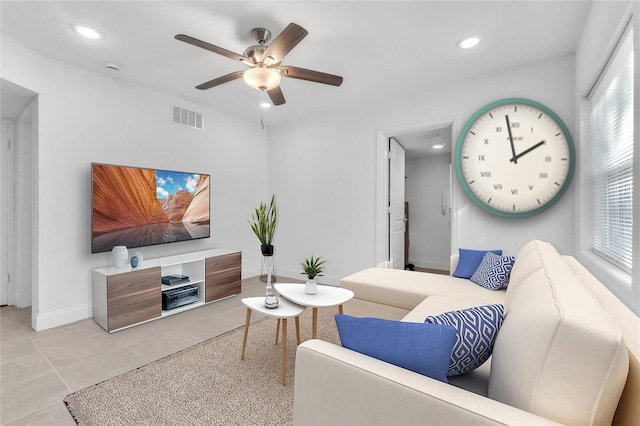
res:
1.58
